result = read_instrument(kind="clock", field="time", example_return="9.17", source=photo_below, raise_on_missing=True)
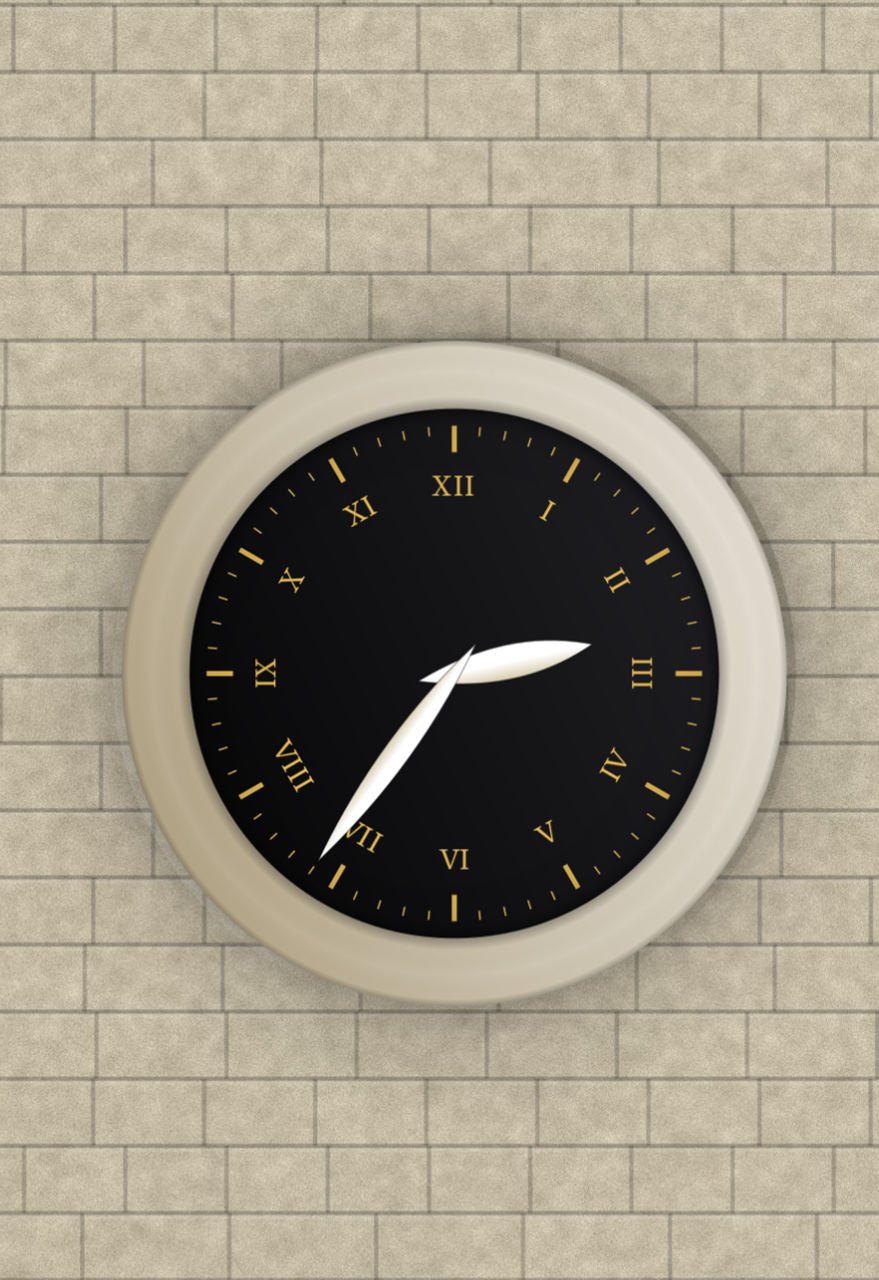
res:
2.36
